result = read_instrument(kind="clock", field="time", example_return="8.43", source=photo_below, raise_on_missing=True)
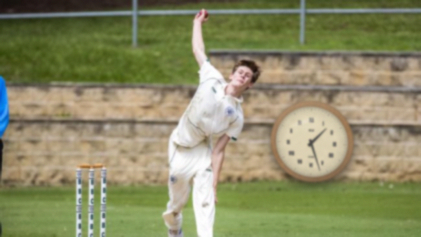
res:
1.27
